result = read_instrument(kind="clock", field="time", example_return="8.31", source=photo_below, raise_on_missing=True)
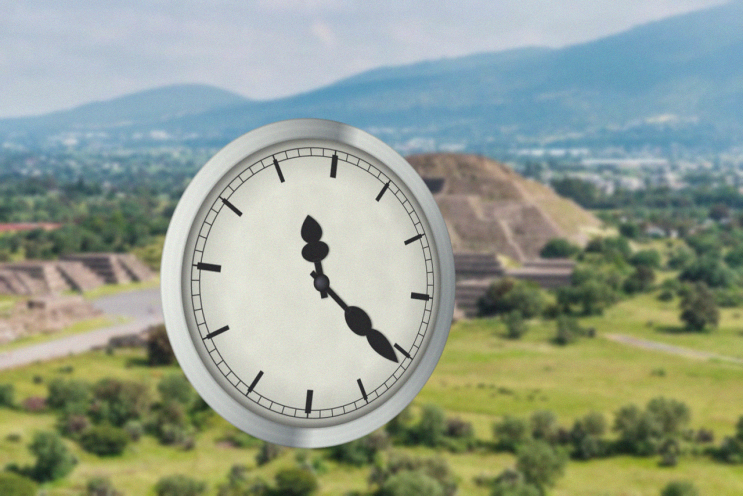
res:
11.21
